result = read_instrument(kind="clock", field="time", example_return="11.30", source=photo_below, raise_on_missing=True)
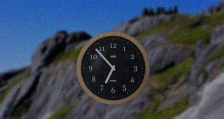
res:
6.53
